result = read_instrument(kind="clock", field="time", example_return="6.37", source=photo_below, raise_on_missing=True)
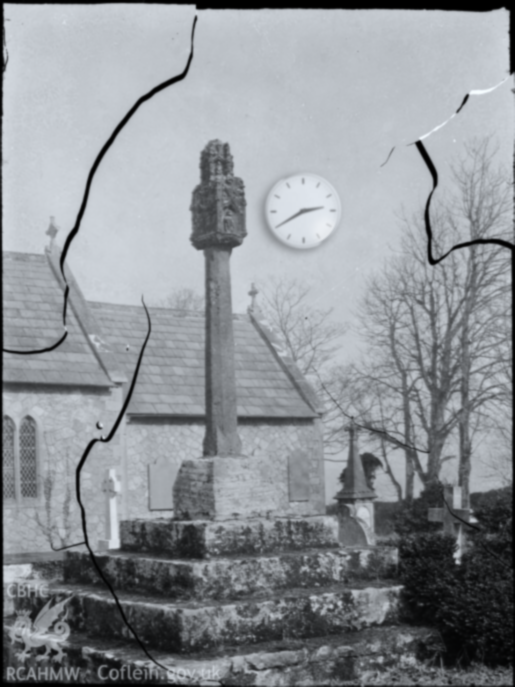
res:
2.40
